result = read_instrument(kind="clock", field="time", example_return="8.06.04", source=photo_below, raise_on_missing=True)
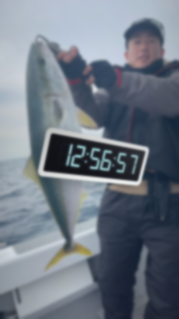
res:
12.56.57
